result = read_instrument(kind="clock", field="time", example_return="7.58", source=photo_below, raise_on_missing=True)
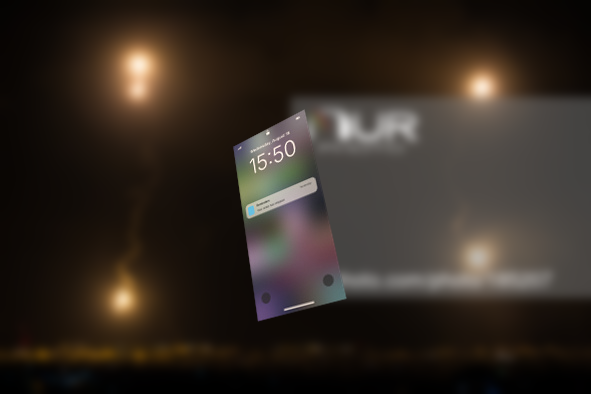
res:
15.50
